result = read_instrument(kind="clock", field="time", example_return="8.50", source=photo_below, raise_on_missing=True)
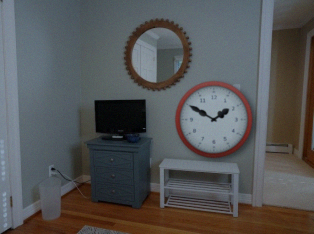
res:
1.50
